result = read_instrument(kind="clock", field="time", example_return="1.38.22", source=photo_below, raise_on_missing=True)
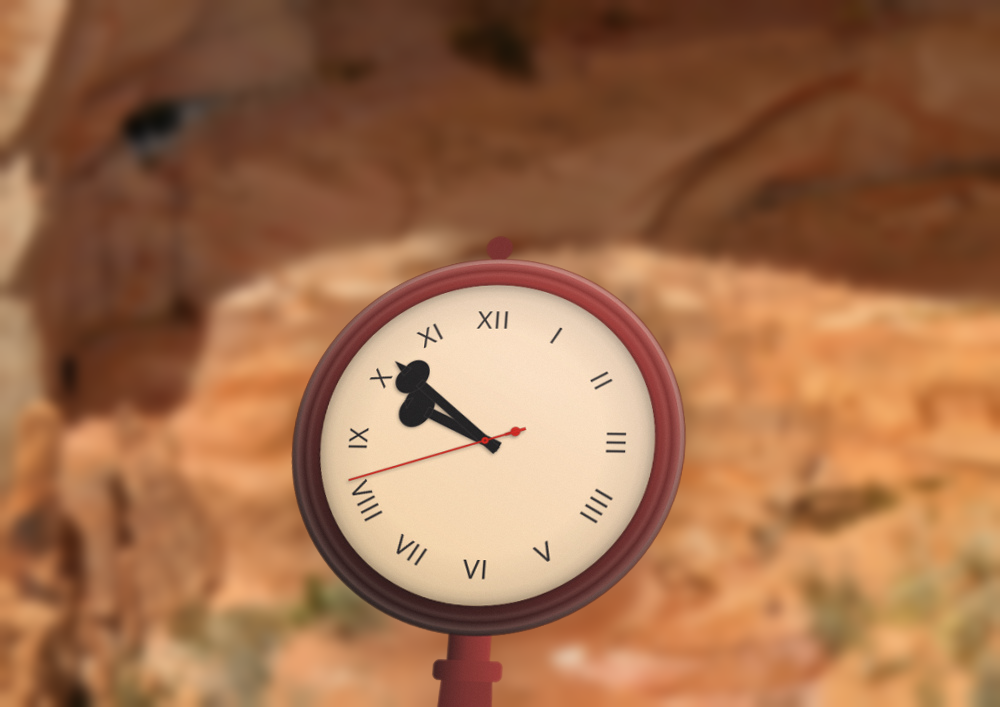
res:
9.51.42
